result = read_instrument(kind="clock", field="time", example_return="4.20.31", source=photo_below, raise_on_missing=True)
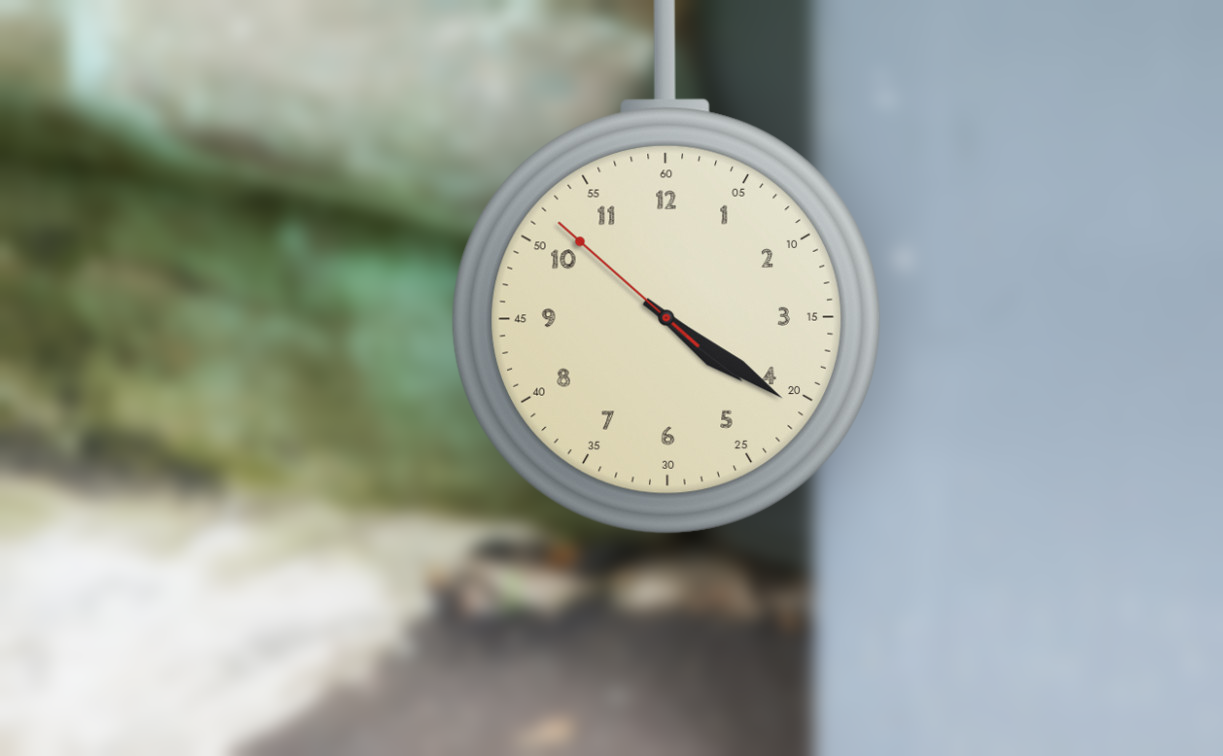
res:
4.20.52
